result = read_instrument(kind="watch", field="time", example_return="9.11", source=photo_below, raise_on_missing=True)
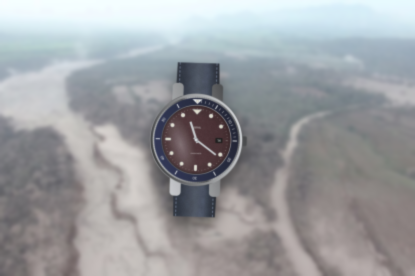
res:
11.21
